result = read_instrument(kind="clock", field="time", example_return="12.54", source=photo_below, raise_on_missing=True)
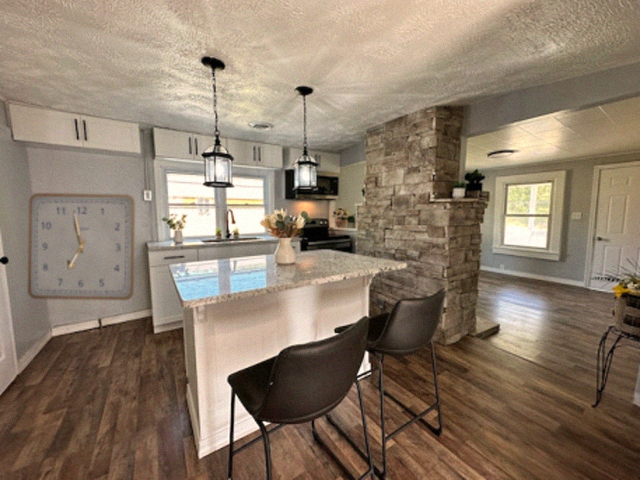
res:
6.58
